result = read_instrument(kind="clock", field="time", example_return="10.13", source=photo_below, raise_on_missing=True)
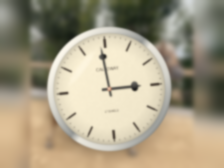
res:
2.59
